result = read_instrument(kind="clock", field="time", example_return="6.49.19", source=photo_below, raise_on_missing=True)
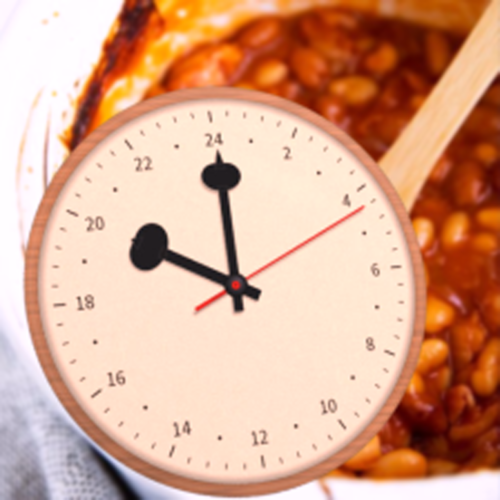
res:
20.00.11
